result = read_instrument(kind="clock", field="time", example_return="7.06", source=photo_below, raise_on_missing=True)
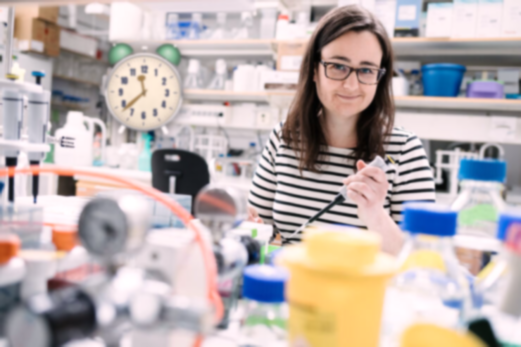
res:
11.38
